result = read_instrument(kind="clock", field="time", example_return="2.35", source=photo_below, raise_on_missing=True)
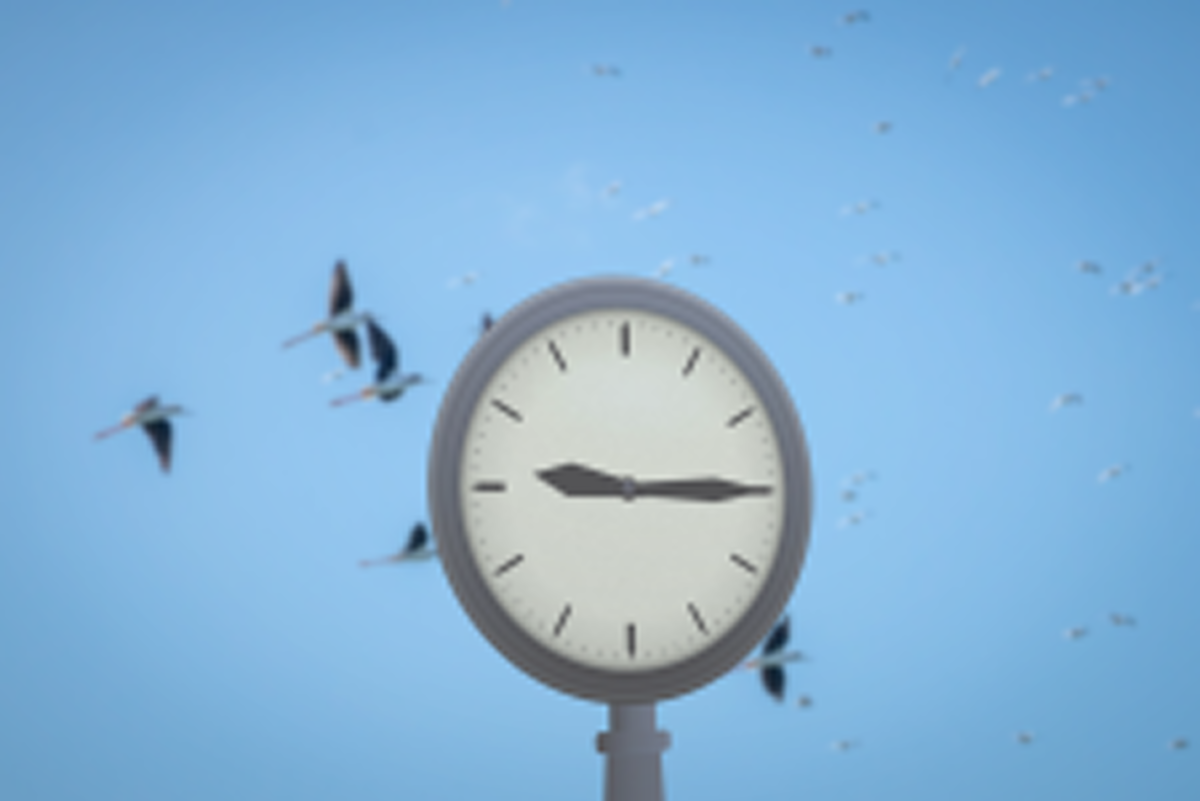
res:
9.15
